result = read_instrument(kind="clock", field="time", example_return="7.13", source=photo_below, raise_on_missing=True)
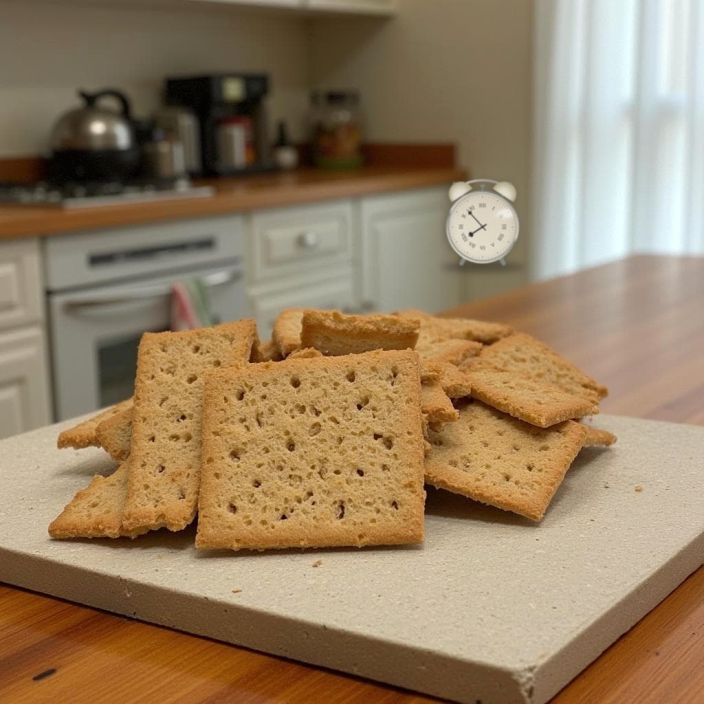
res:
7.53
